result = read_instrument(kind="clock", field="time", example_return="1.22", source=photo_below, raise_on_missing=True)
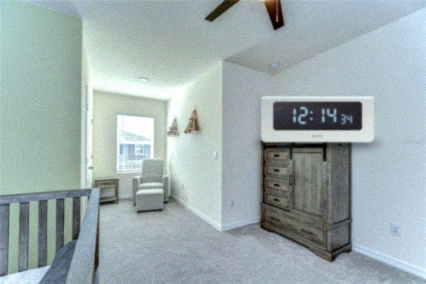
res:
12.14
